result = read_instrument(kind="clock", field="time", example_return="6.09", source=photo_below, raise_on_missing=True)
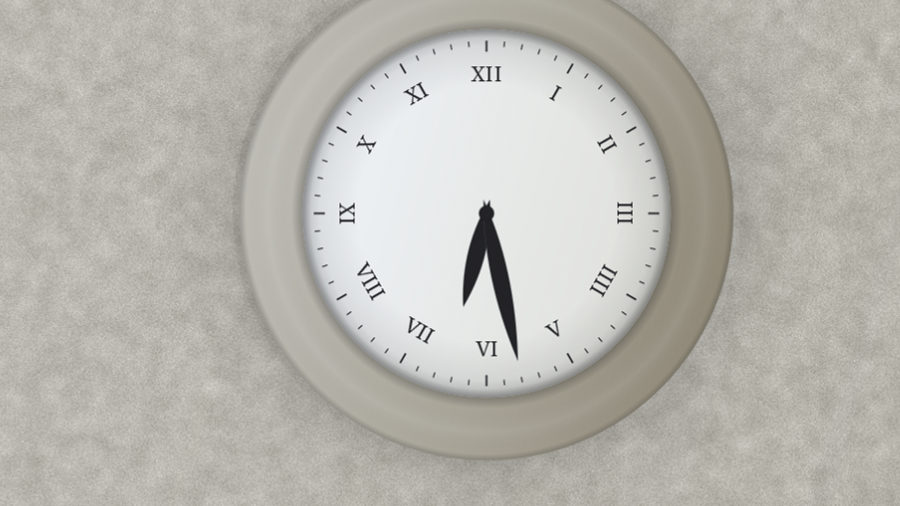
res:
6.28
